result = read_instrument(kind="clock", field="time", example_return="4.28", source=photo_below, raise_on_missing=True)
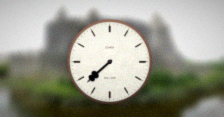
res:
7.38
